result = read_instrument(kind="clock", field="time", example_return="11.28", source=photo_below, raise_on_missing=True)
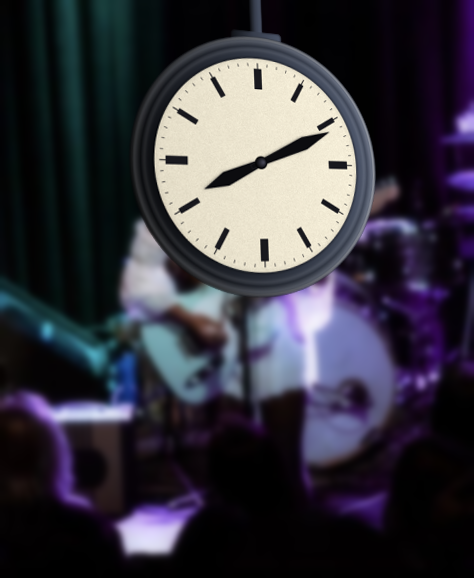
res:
8.11
